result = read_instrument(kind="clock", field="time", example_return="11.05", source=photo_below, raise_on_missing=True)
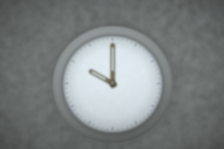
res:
10.00
